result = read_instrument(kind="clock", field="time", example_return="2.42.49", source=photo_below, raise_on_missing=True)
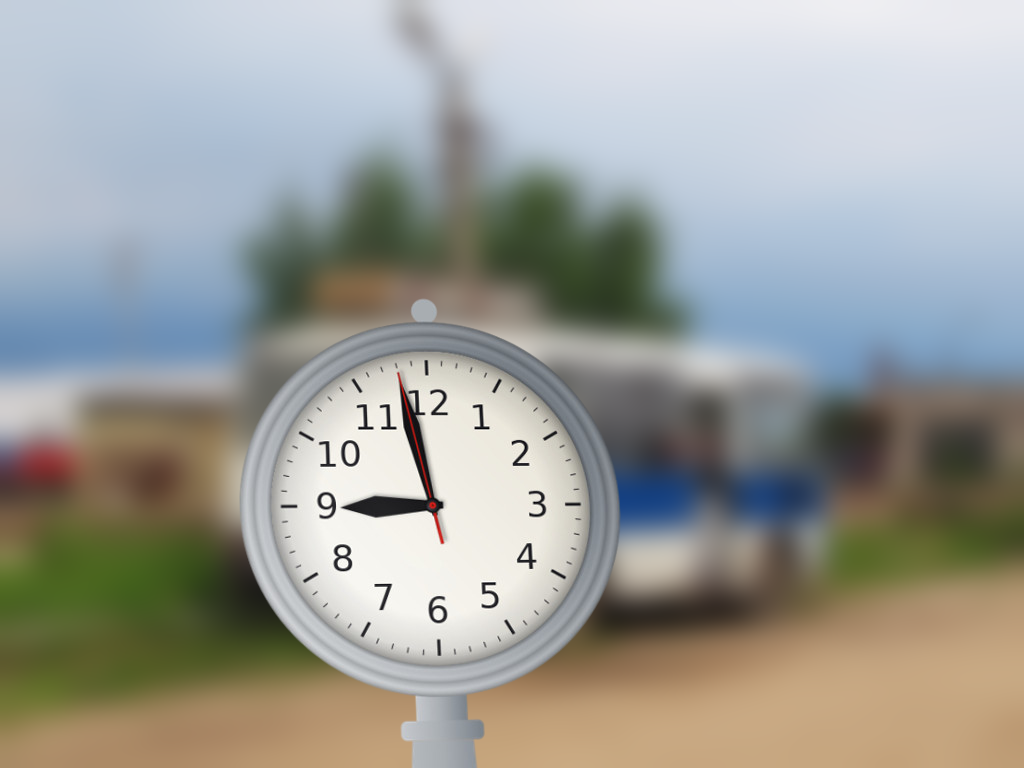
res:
8.57.58
